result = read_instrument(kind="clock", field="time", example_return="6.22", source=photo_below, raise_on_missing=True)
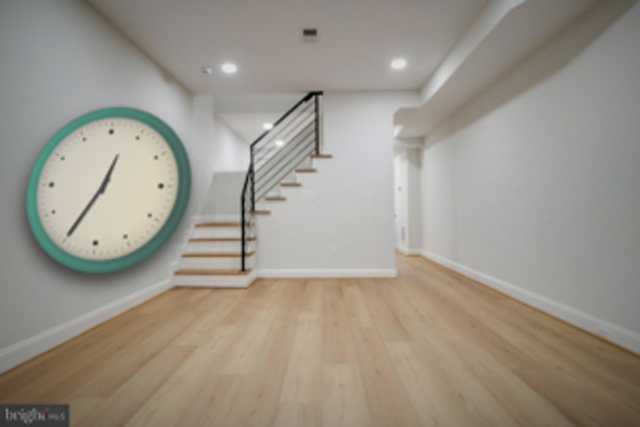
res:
12.35
